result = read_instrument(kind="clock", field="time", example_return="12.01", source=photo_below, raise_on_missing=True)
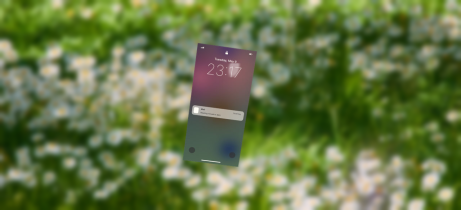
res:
23.17
